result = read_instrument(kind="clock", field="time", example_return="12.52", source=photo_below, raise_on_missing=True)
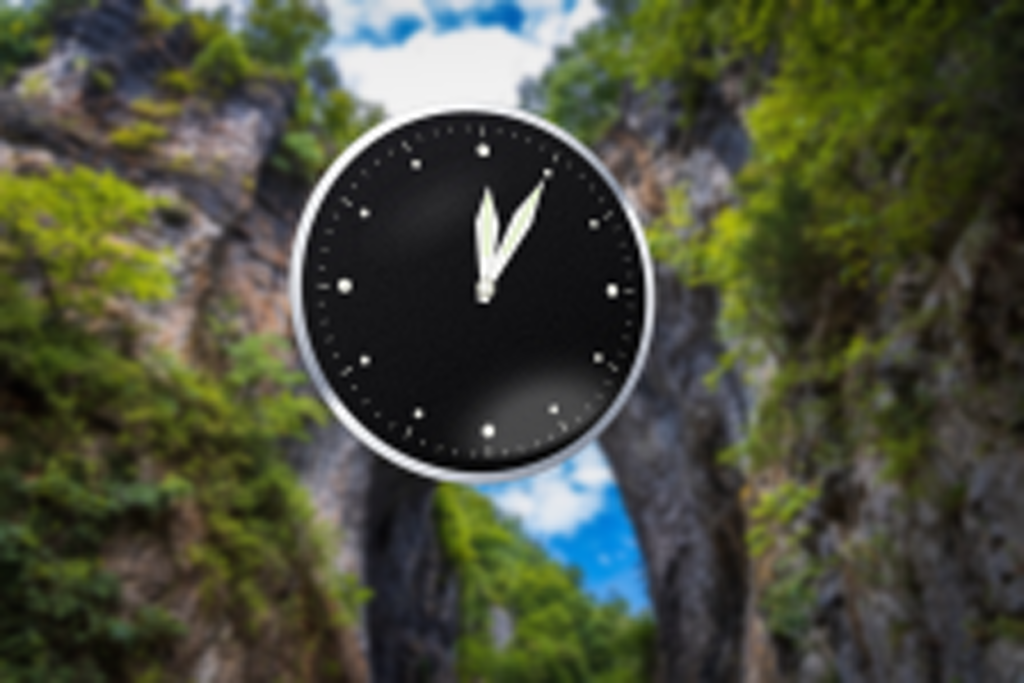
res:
12.05
